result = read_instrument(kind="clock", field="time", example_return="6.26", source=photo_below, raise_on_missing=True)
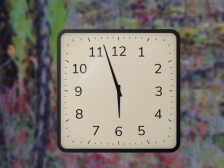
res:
5.57
